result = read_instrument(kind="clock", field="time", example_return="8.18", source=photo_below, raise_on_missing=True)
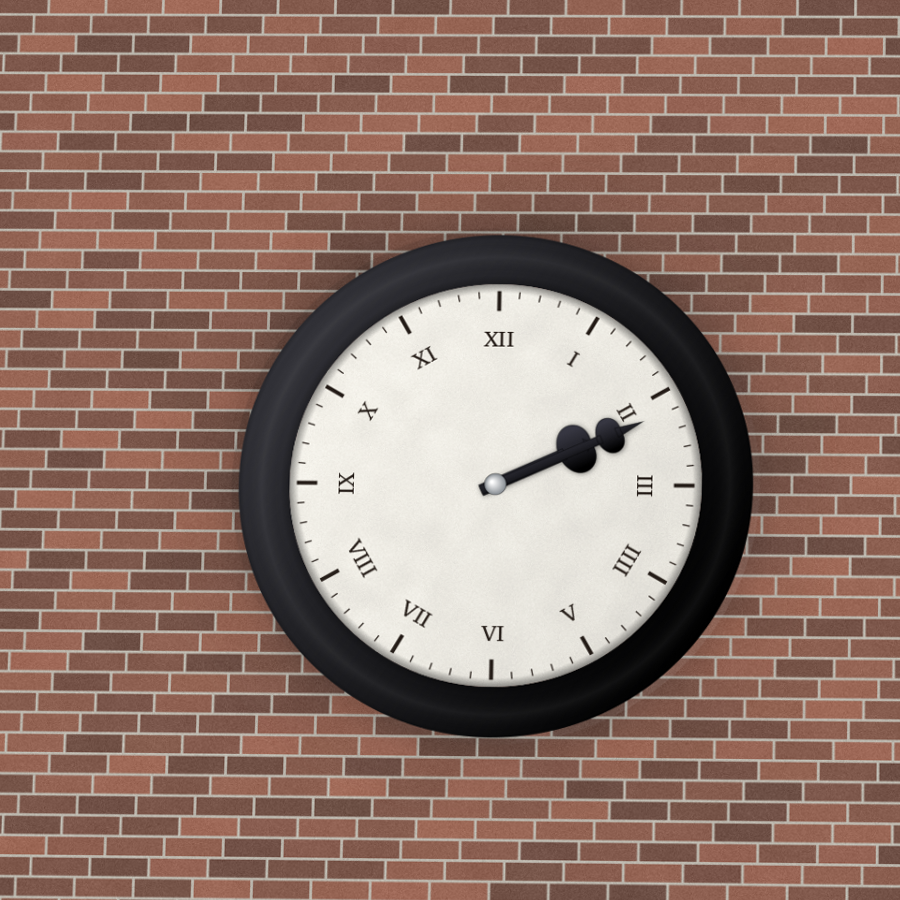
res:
2.11
